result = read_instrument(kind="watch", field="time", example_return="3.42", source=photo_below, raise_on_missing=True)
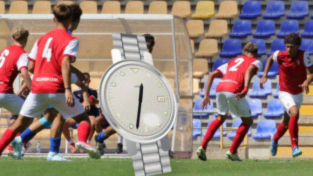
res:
12.33
